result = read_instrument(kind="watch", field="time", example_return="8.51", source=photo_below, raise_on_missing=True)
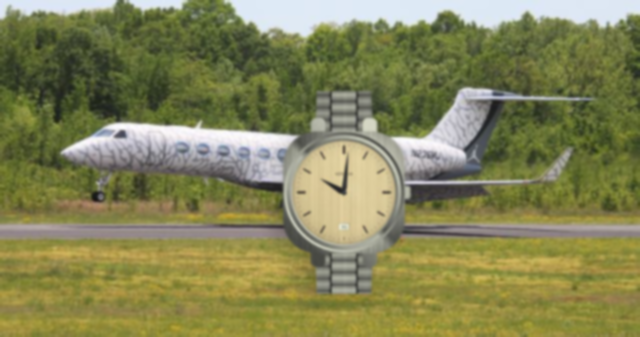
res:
10.01
